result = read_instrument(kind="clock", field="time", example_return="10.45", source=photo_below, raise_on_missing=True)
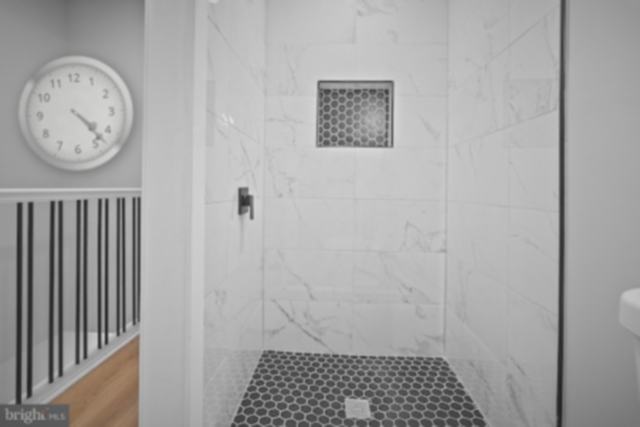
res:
4.23
